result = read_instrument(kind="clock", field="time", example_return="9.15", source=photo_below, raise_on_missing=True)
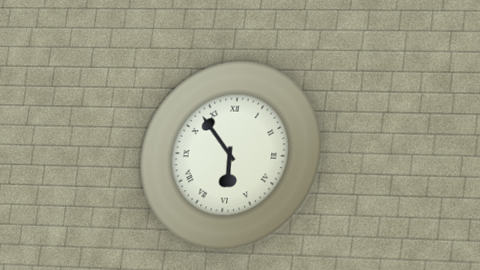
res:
5.53
